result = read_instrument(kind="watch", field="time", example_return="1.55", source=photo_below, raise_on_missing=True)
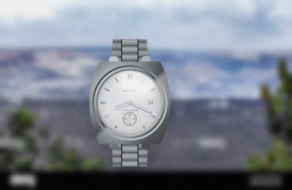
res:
8.19
